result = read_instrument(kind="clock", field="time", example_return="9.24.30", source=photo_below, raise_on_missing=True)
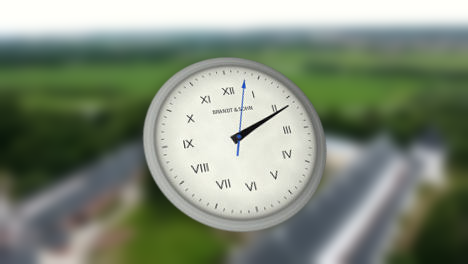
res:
2.11.03
